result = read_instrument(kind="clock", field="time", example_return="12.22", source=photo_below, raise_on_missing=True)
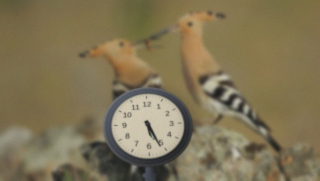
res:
5.26
